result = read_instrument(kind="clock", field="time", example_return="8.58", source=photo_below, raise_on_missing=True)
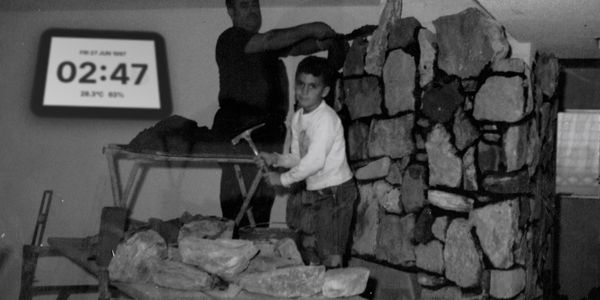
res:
2.47
